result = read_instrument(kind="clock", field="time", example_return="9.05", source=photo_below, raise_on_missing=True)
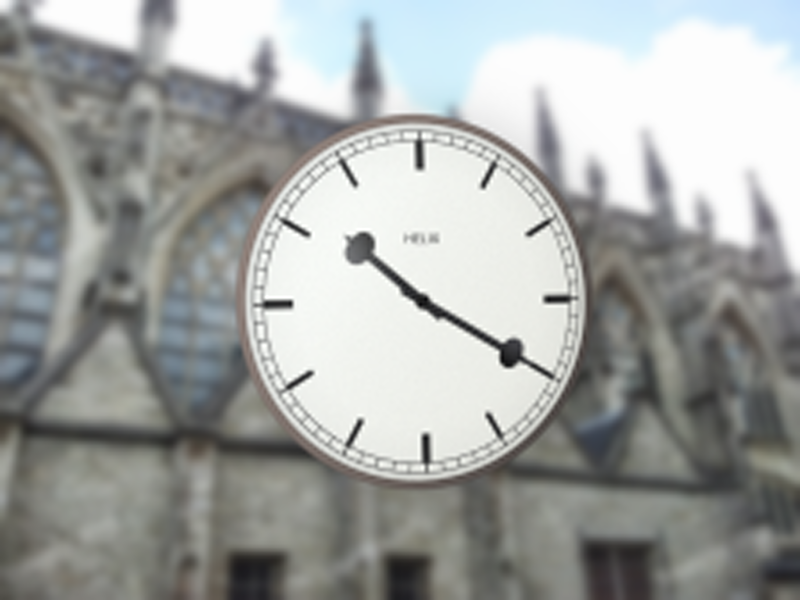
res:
10.20
